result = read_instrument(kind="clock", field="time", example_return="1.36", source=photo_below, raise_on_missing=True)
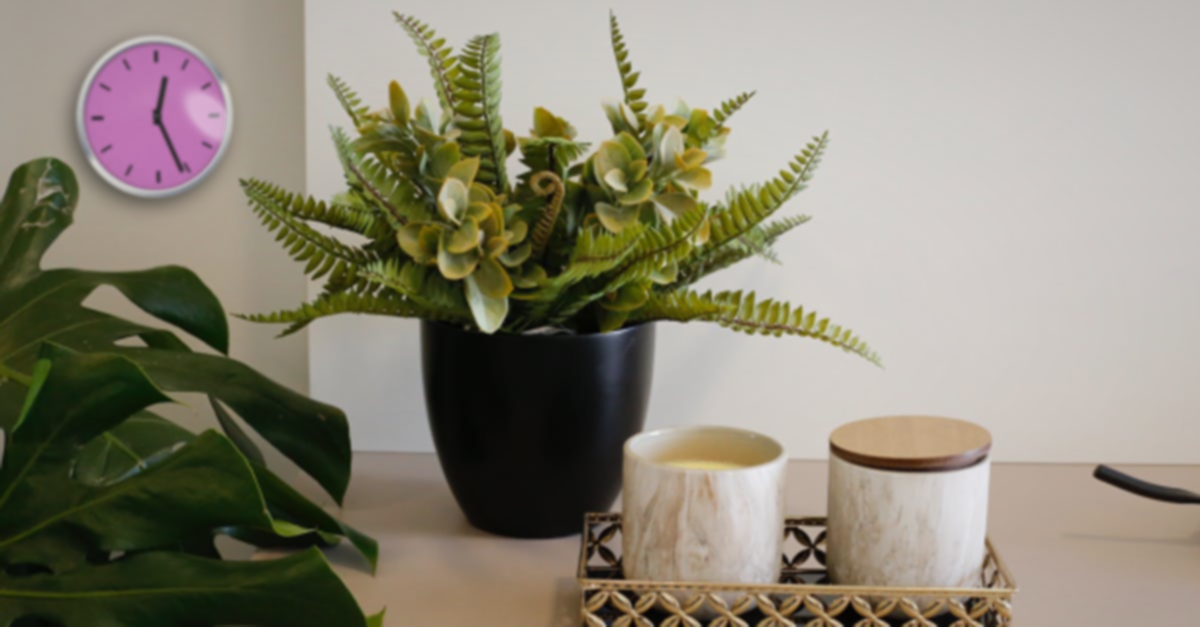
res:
12.26
